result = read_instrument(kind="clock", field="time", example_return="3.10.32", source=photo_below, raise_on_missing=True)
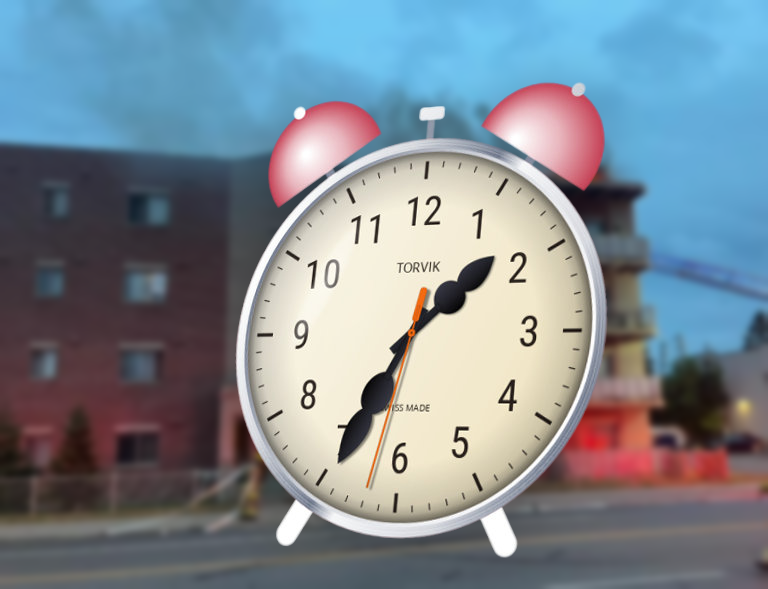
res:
1.34.32
